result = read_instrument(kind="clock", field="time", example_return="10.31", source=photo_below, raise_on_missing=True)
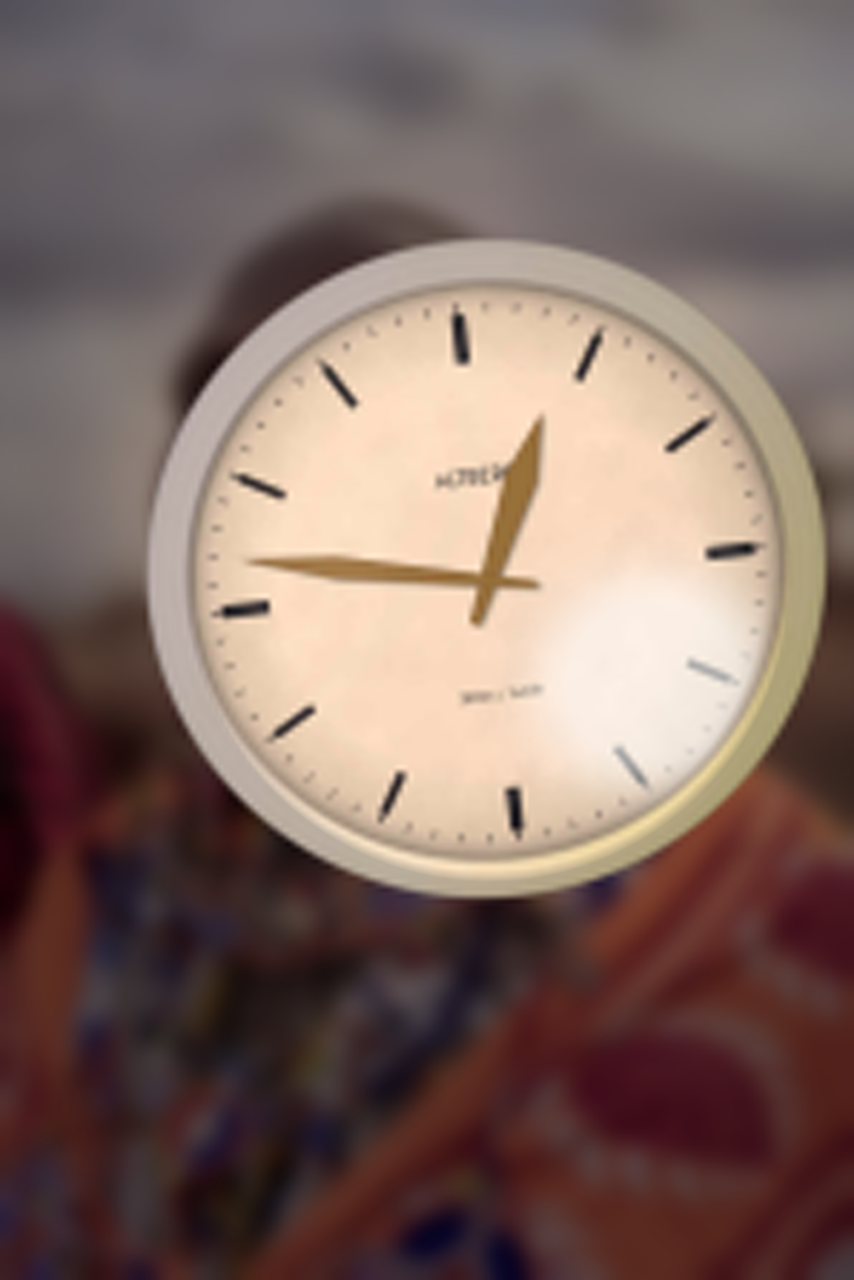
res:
12.47
